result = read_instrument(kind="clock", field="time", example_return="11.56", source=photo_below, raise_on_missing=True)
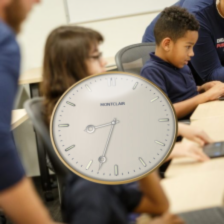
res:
8.33
